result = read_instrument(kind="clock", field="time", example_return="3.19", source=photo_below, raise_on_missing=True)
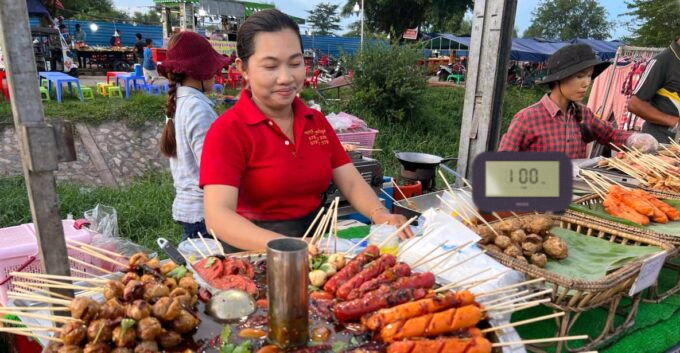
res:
1.00
